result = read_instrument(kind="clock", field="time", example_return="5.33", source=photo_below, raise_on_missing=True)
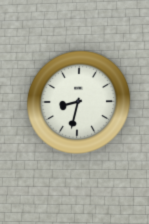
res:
8.32
